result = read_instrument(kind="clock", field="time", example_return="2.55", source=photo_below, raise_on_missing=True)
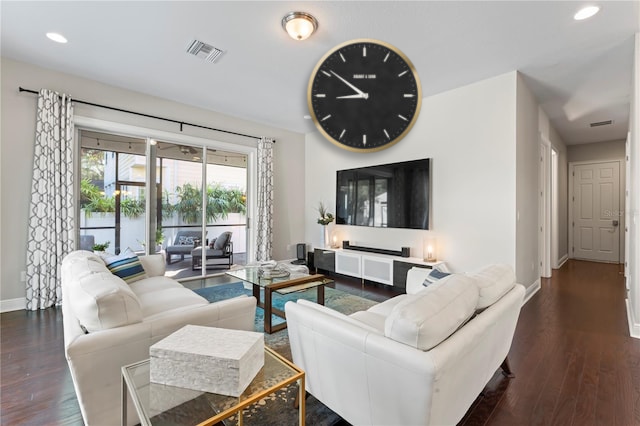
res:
8.51
